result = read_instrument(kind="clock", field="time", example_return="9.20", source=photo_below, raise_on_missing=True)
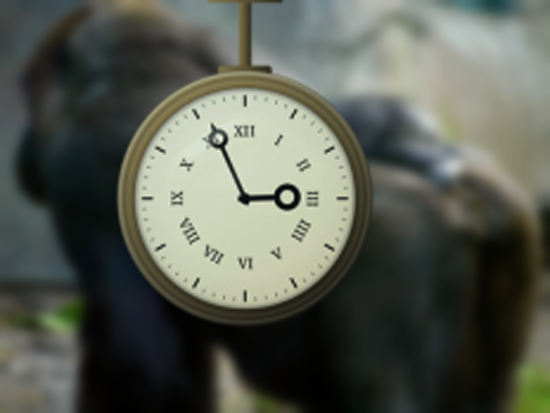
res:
2.56
